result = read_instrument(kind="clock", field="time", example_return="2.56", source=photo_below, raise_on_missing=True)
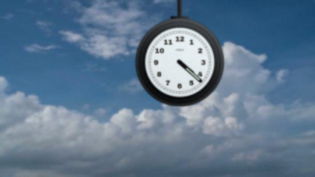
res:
4.22
